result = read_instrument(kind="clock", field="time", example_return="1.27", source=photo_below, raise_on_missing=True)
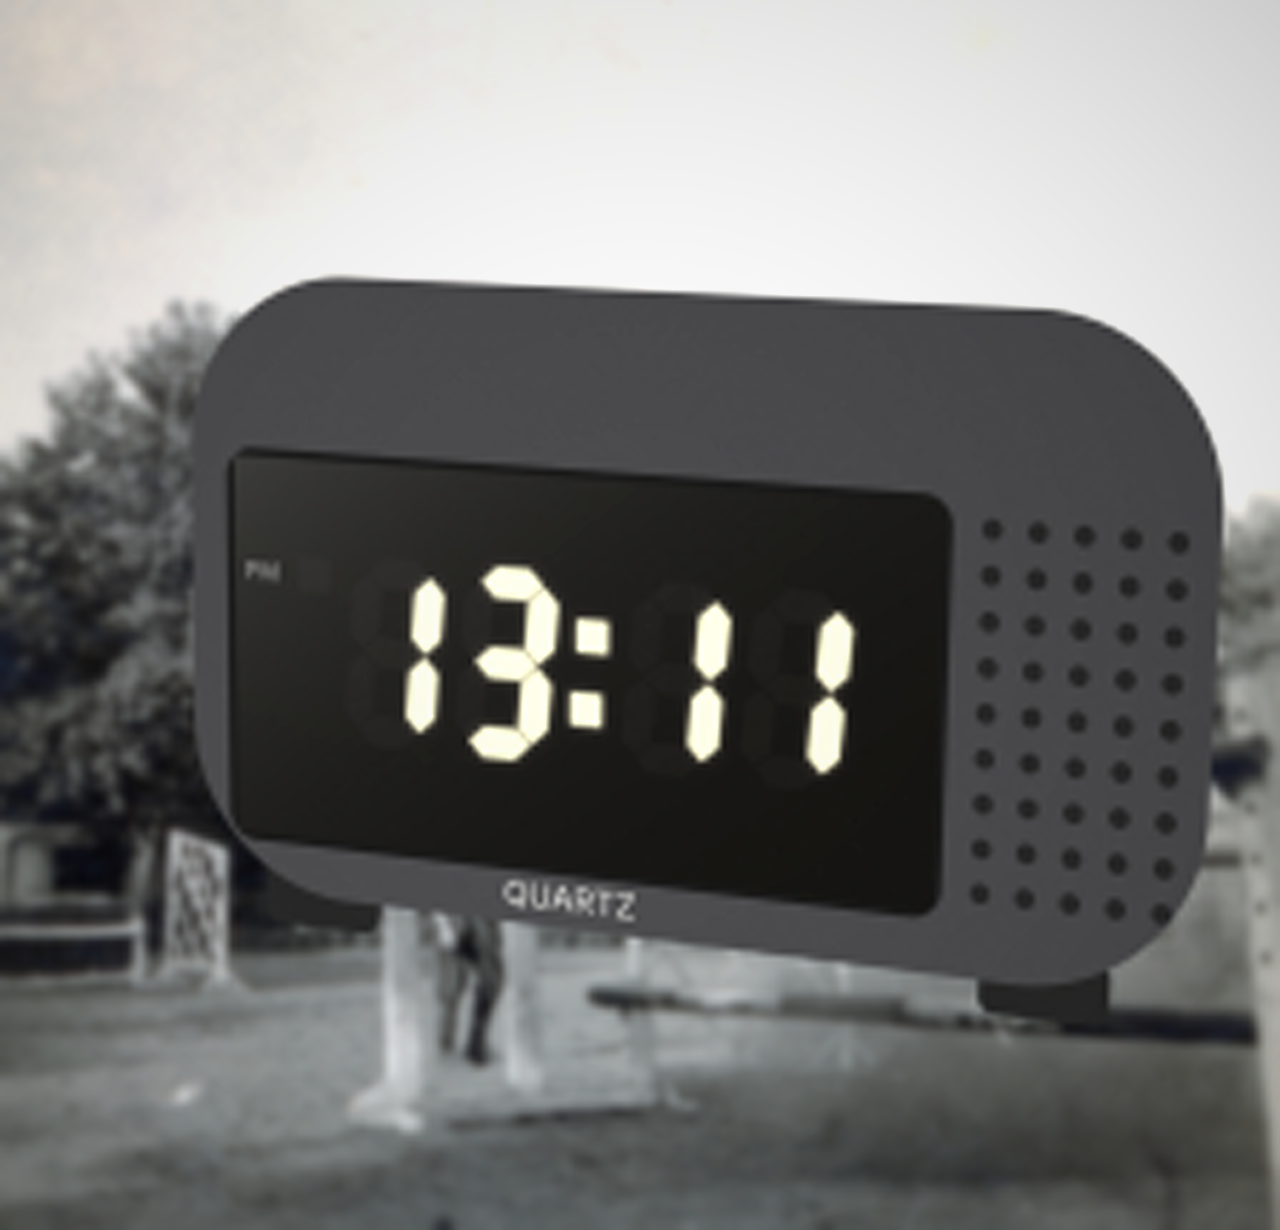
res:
13.11
